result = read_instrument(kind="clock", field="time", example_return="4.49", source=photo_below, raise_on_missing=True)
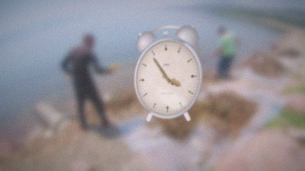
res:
3.54
